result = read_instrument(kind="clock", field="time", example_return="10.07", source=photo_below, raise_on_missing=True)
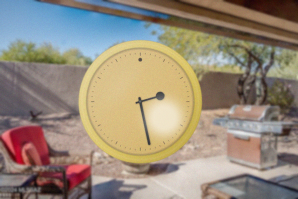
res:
2.28
